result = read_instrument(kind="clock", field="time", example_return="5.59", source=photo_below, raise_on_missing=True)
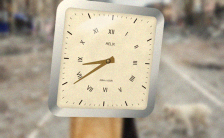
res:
8.39
